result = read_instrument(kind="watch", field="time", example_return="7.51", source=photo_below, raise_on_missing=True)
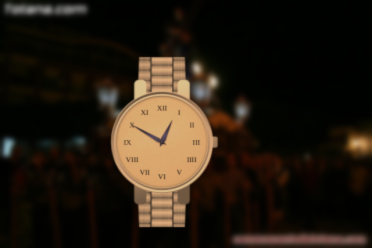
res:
12.50
